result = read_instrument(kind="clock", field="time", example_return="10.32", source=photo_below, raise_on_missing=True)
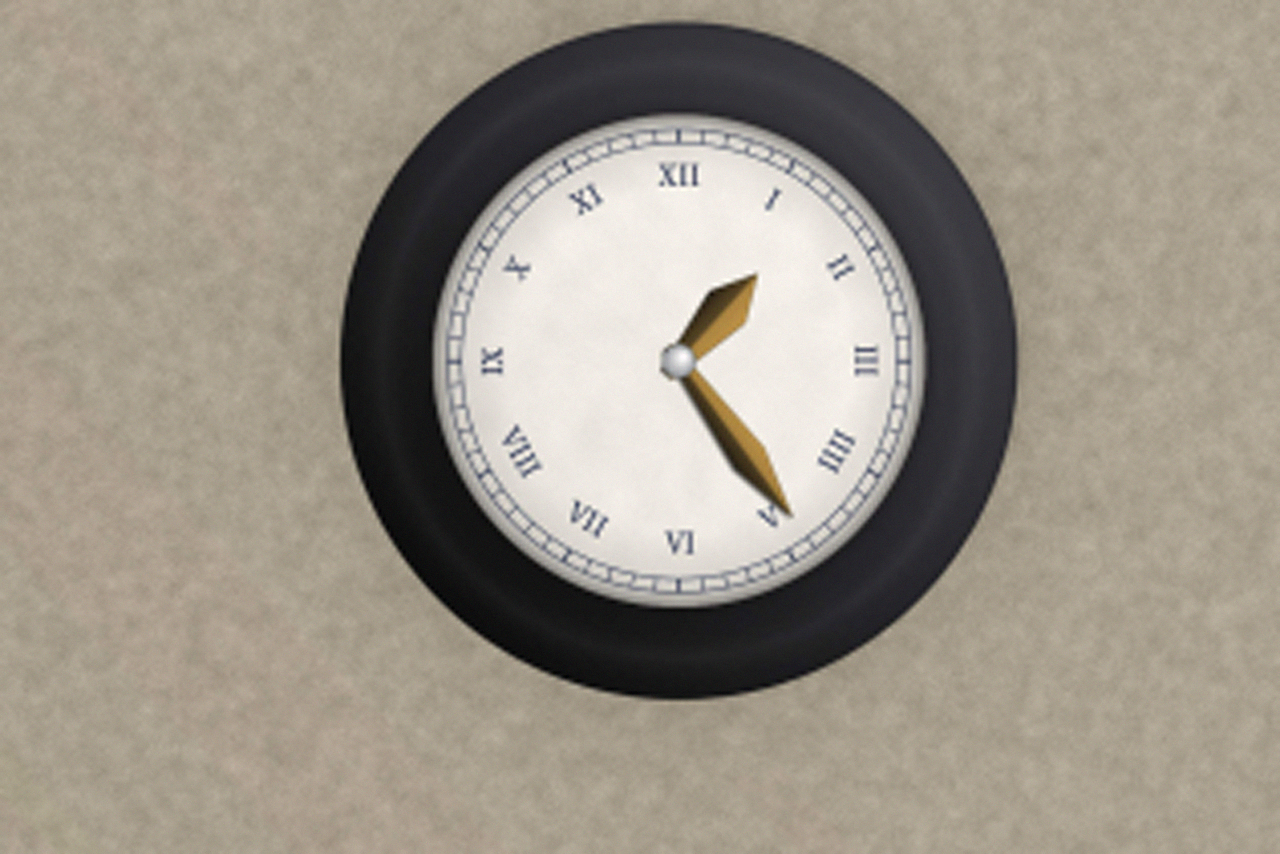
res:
1.24
